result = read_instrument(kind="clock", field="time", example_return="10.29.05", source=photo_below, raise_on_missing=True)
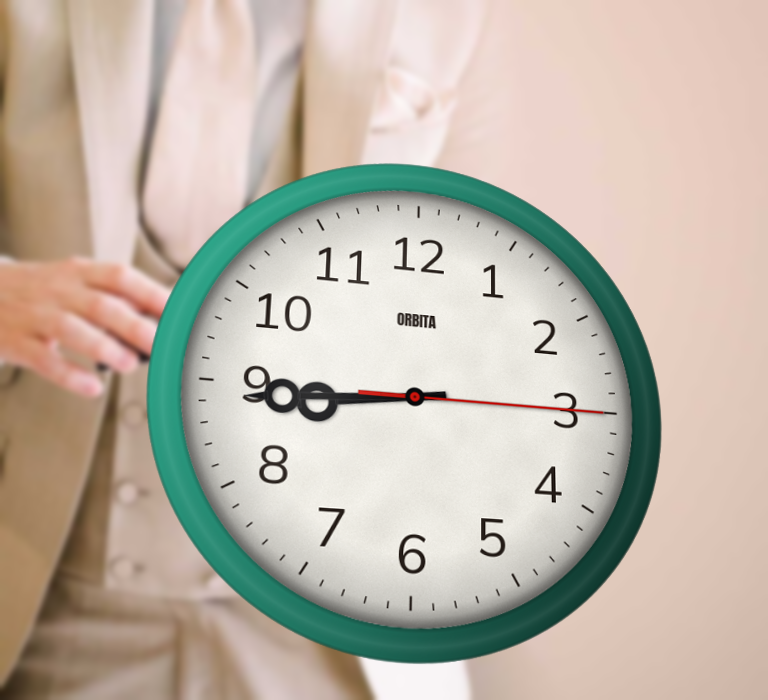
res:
8.44.15
